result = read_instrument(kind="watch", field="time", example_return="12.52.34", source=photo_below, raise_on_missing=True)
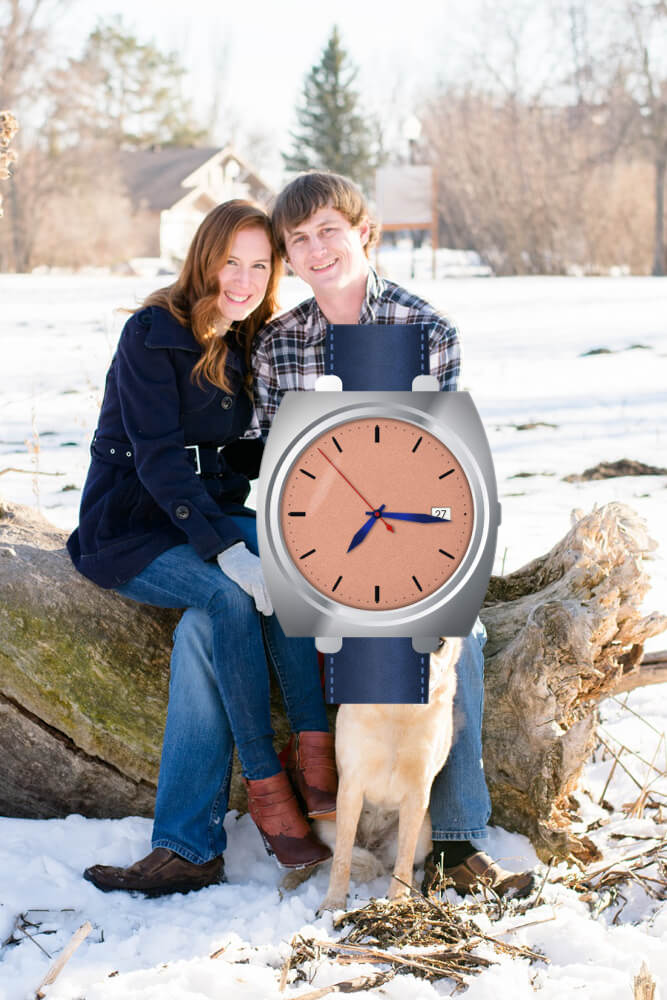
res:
7.15.53
